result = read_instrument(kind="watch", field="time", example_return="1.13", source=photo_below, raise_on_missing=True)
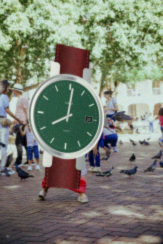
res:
8.01
